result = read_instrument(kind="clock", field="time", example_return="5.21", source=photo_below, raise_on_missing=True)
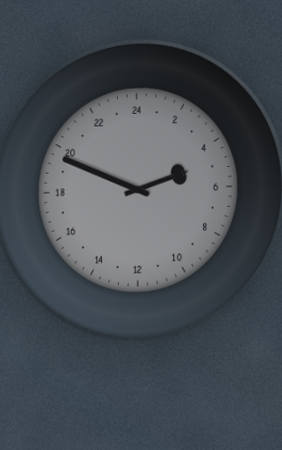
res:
4.49
